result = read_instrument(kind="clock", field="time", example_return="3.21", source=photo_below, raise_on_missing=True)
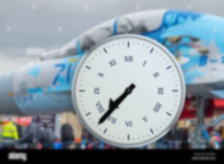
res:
7.37
